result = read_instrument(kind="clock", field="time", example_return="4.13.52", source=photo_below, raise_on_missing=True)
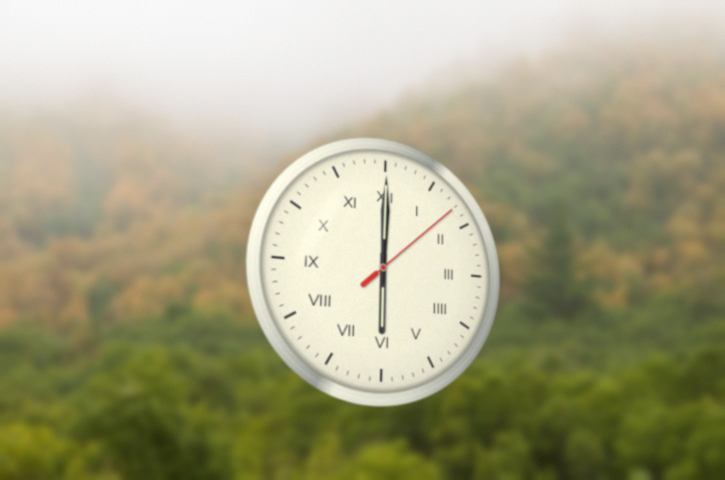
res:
6.00.08
